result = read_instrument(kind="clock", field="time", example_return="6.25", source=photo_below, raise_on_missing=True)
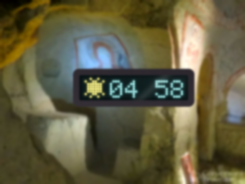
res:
4.58
